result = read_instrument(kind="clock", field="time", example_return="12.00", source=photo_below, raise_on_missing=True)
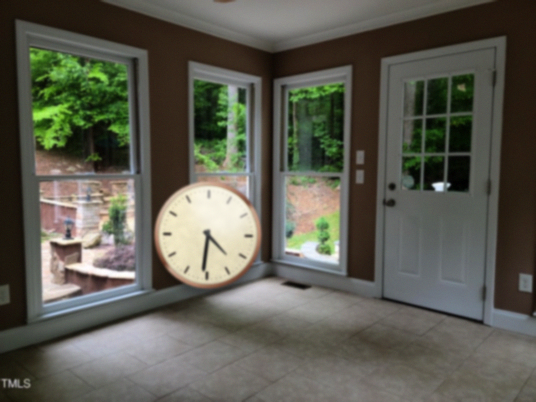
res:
4.31
